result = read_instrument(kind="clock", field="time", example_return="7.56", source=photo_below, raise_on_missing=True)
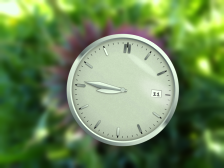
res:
8.46
